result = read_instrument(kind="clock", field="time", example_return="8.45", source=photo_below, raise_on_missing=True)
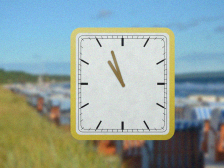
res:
10.57
